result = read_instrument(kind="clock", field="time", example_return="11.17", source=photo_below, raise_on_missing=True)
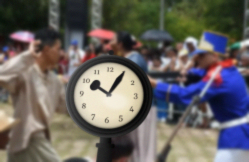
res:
10.05
